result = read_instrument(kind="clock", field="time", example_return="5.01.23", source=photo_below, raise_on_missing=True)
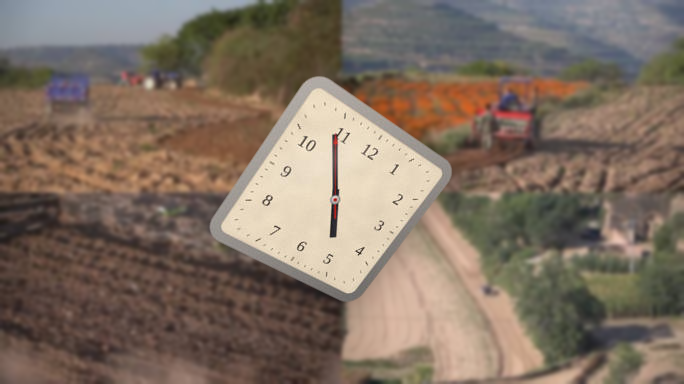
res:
4.53.54
